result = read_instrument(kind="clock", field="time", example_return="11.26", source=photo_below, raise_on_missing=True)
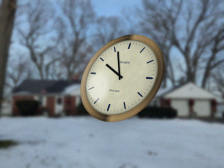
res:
9.56
